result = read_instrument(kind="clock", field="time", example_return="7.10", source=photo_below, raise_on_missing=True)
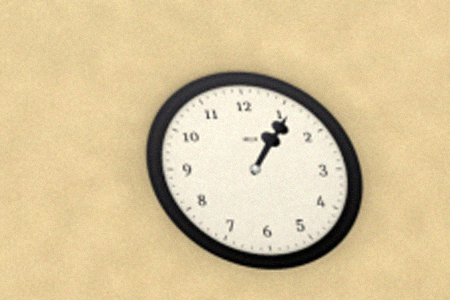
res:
1.06
